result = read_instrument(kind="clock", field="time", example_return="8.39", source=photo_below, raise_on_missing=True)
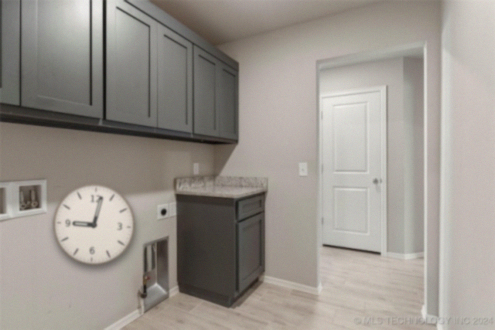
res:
9.02
